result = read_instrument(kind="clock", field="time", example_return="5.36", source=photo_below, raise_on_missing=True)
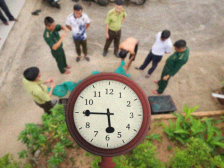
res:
5.45
